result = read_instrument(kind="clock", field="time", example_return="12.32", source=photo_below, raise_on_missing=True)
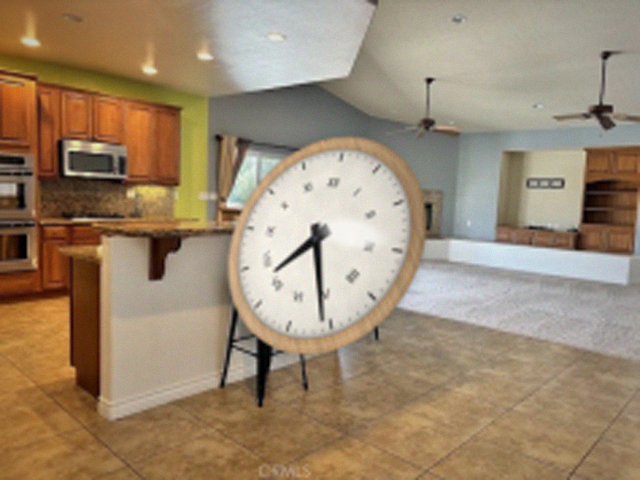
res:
7.26
